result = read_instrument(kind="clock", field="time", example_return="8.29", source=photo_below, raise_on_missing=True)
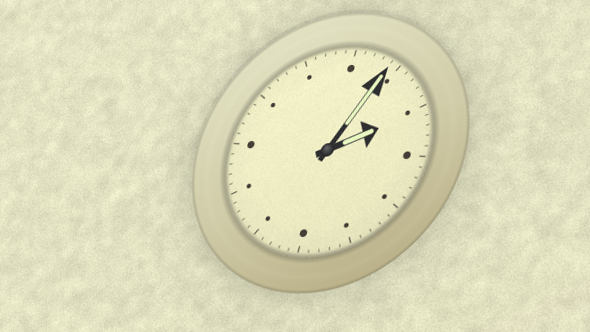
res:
2.04
